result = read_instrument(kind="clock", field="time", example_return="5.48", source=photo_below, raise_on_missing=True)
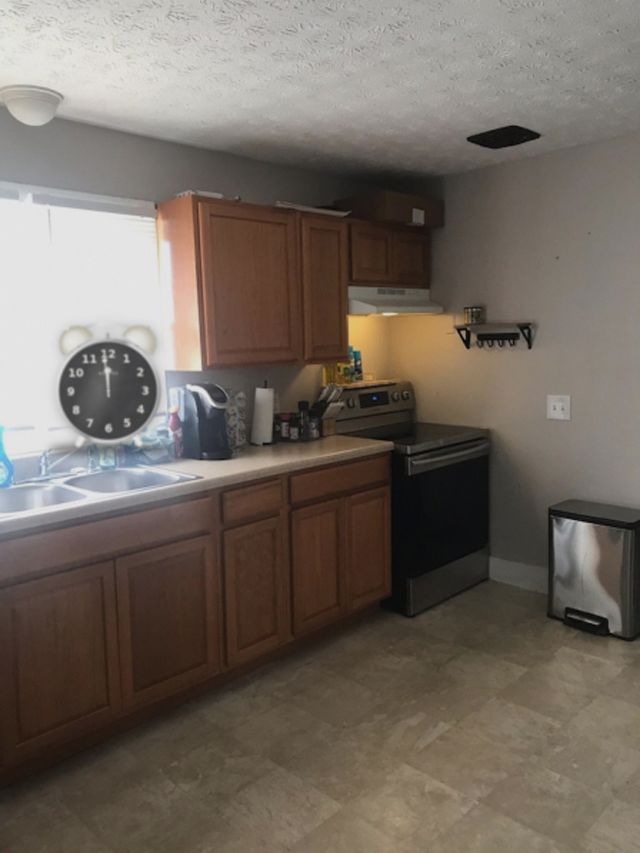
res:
11.59
